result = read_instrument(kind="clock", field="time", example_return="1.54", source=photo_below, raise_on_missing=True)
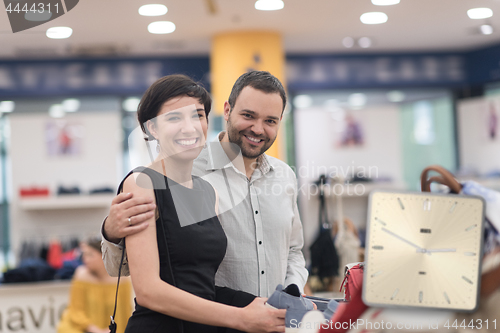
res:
2.49
